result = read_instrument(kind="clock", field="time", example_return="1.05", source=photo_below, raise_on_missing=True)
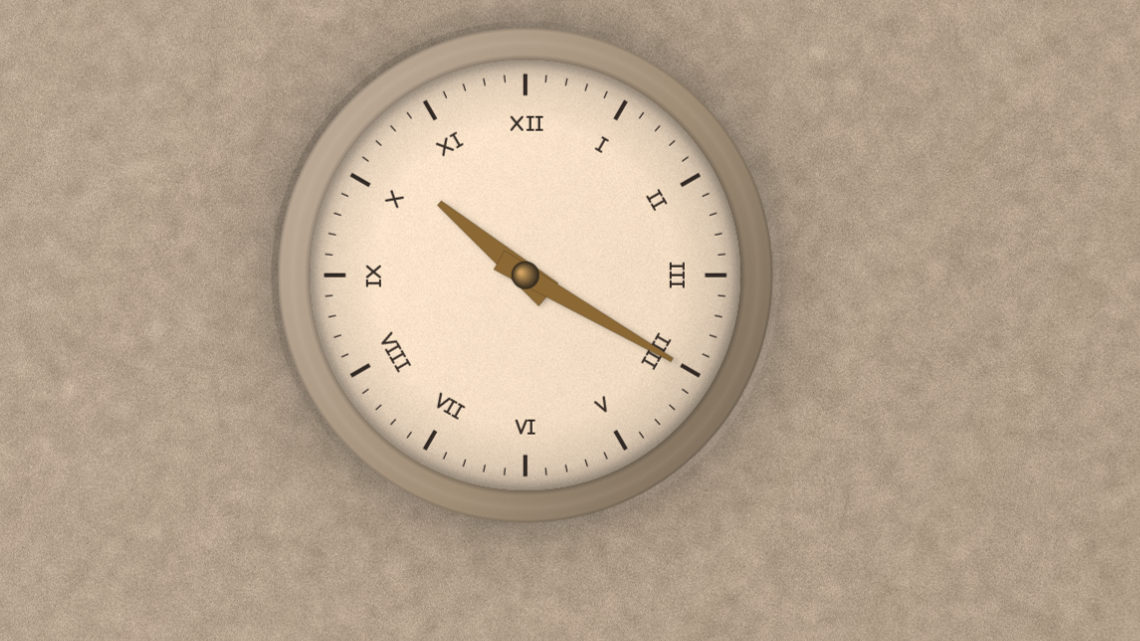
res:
10.20
